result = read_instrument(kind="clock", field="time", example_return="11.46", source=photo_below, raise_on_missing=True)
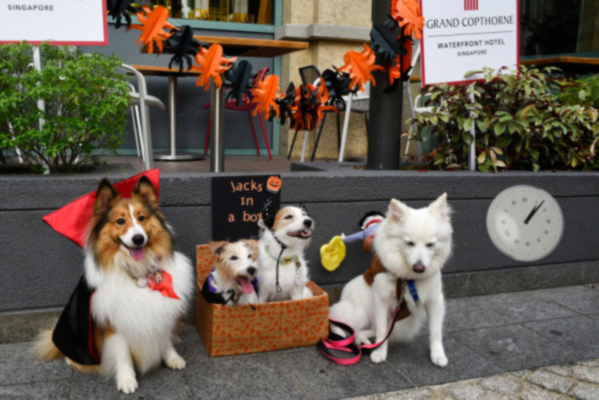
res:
1.07
